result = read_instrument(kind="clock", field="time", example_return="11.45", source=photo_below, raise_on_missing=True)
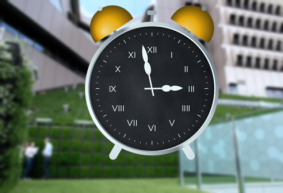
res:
2.58
